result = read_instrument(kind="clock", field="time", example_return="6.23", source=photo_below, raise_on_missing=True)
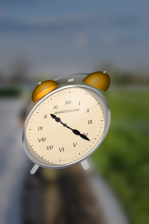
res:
10.21
